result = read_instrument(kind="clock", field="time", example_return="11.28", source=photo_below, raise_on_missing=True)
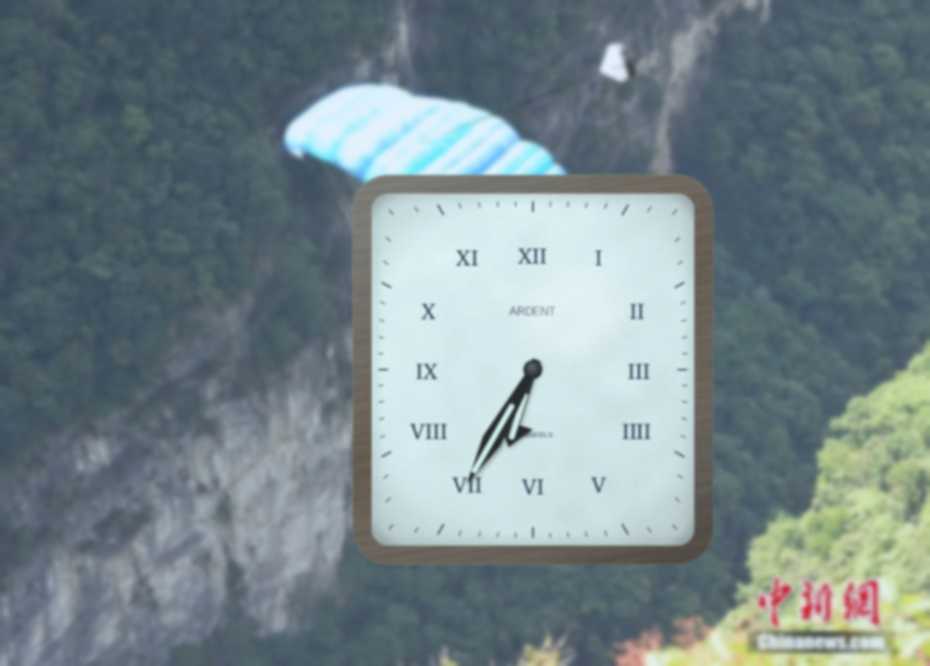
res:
6.35
